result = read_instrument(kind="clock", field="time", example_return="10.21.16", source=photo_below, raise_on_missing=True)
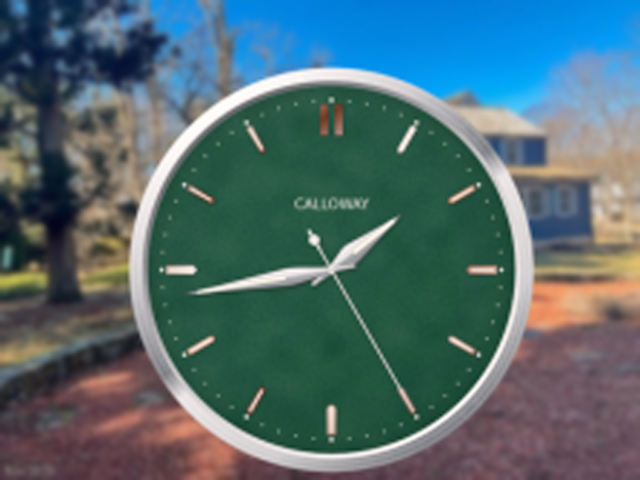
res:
1.43.25
